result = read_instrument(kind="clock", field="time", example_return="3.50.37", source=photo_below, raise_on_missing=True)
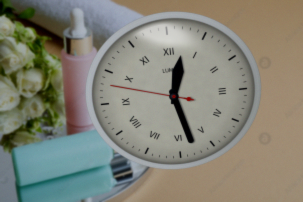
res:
12.27.48
